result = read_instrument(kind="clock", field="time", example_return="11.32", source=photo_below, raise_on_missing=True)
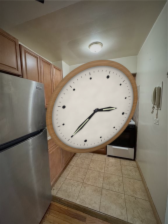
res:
2.35
